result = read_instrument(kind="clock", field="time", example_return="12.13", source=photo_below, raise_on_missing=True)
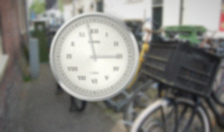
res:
2.58
